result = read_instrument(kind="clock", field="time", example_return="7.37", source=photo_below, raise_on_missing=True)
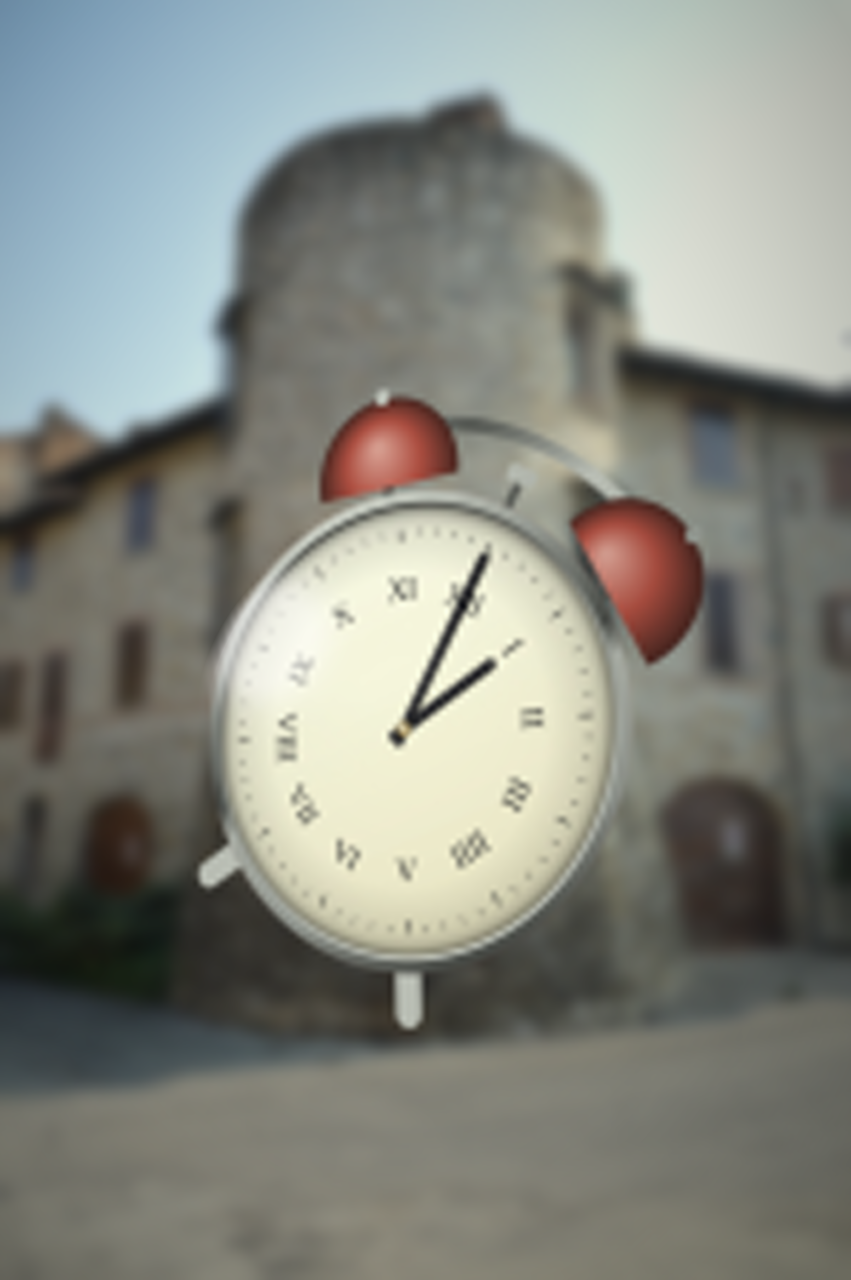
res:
1.00
